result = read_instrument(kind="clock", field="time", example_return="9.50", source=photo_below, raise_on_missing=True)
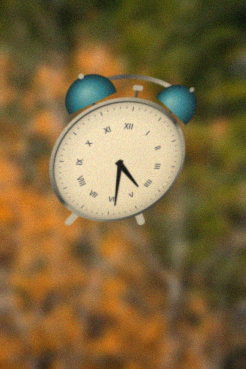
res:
4.29
